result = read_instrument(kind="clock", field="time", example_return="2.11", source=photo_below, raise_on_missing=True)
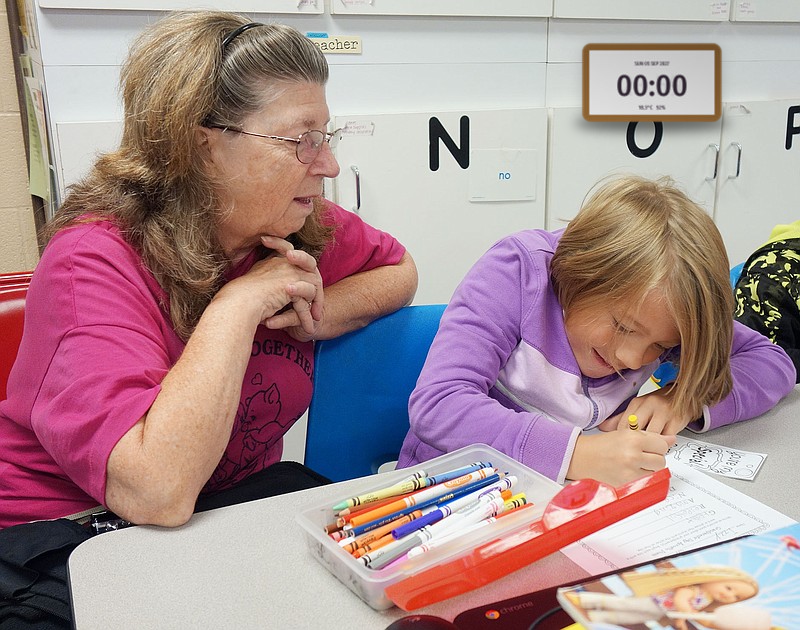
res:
0.00
